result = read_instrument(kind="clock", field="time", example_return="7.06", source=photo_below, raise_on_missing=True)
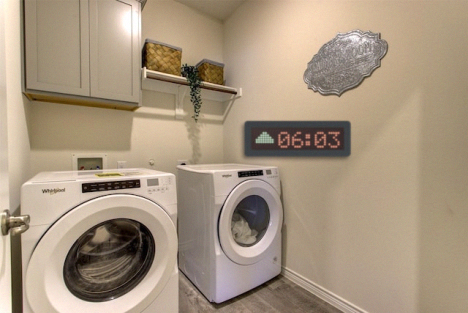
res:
6.03
